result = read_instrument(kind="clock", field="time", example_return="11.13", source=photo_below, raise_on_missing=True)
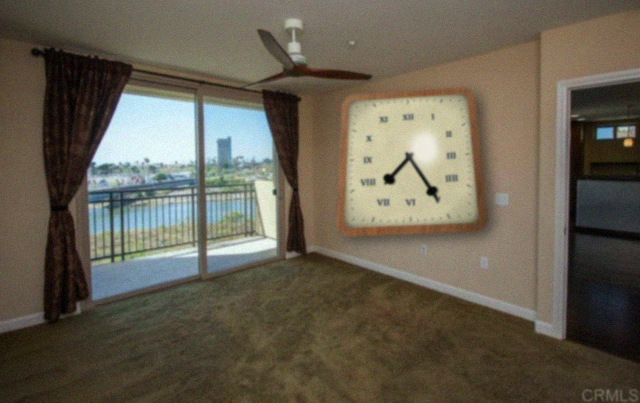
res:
7.25
